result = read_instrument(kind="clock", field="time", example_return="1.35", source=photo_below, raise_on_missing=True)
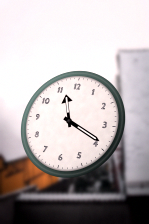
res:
11.19
